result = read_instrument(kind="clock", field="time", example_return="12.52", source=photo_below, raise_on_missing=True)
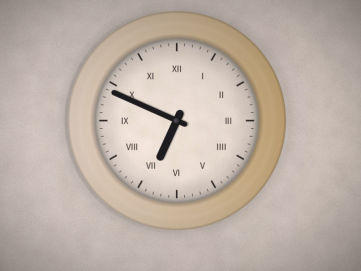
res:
6.49
